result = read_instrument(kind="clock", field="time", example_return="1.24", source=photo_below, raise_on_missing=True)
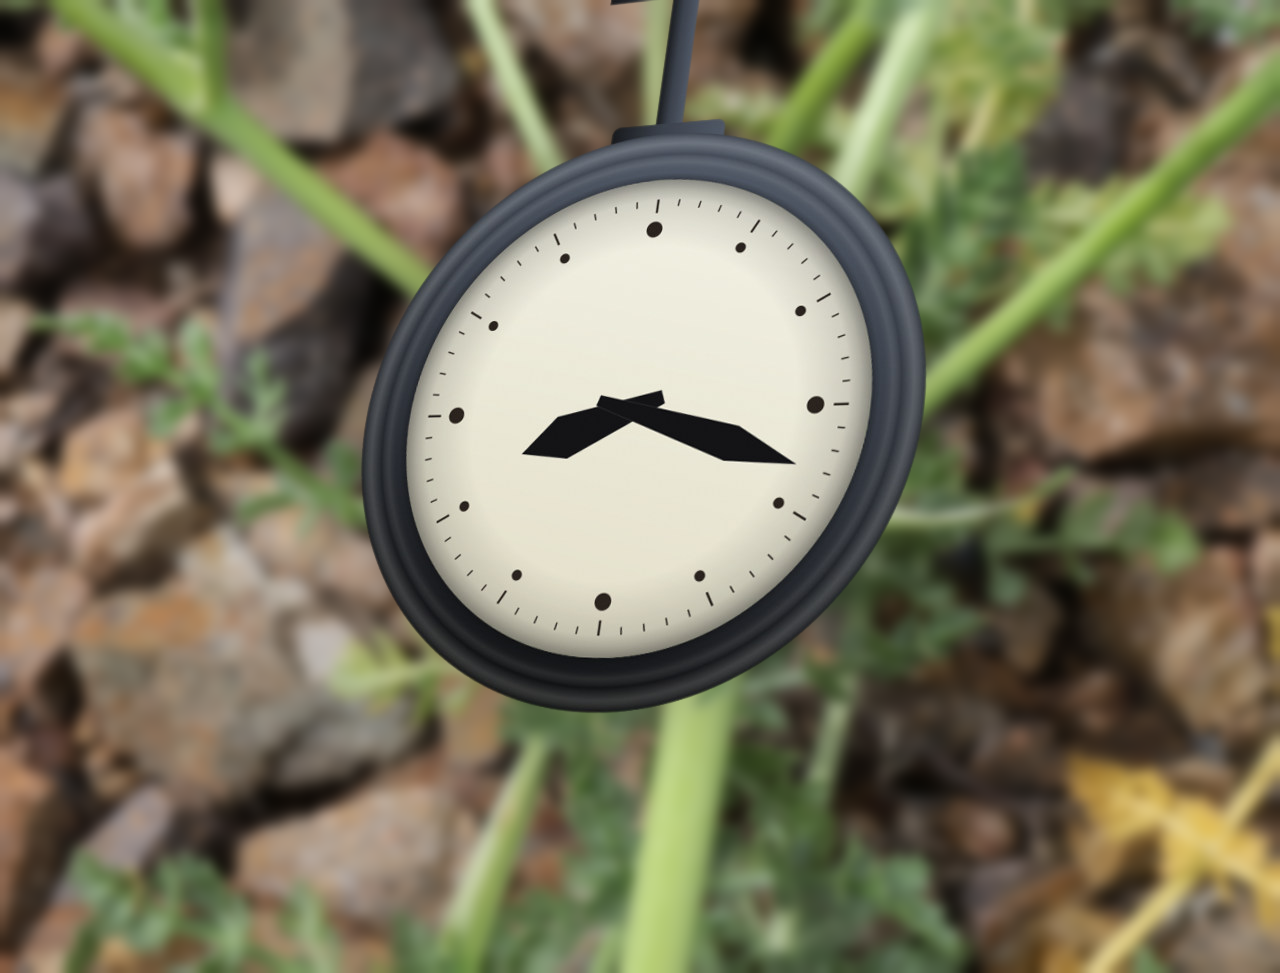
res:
8.18
